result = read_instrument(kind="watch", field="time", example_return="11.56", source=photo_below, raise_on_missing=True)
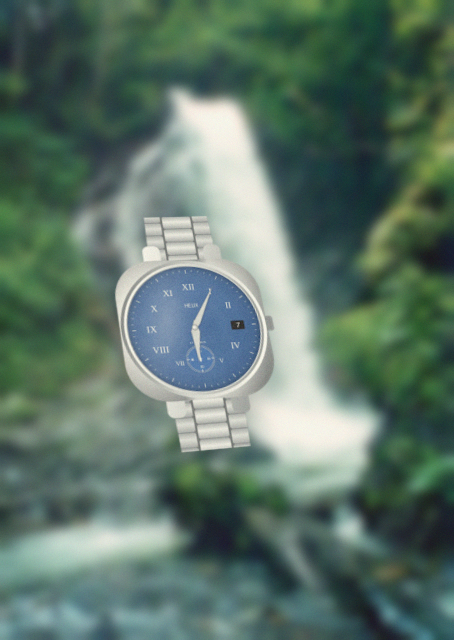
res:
6.05
